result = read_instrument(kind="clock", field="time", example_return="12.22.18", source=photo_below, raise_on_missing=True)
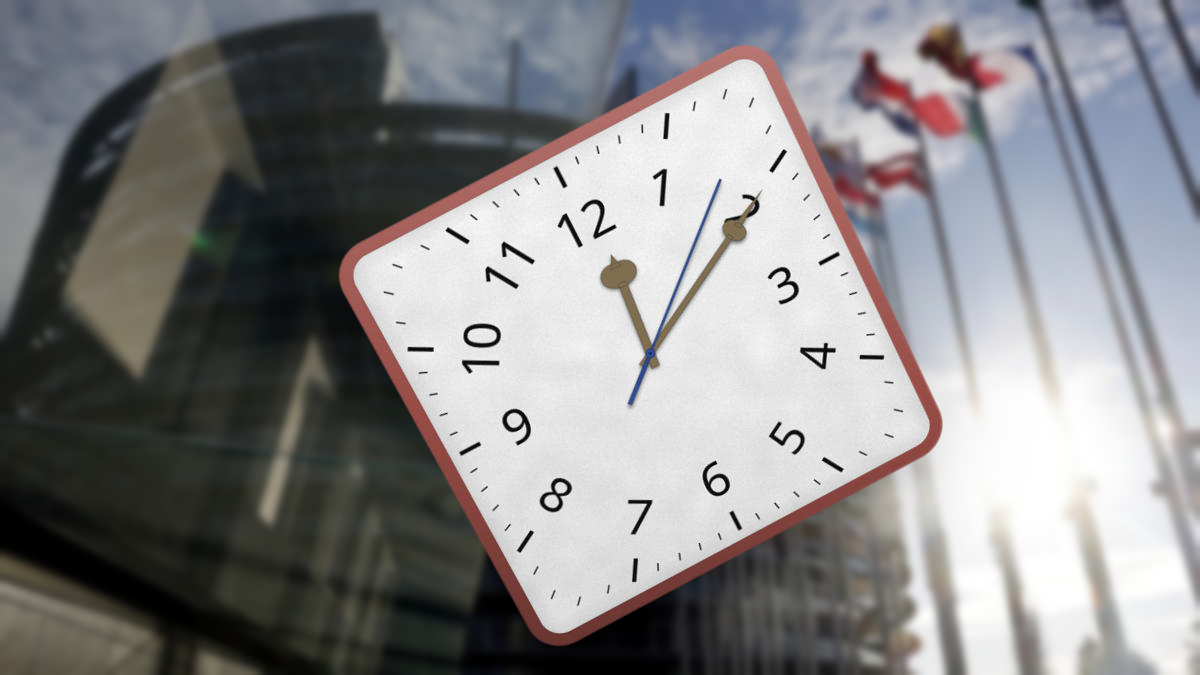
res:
12.10.08
